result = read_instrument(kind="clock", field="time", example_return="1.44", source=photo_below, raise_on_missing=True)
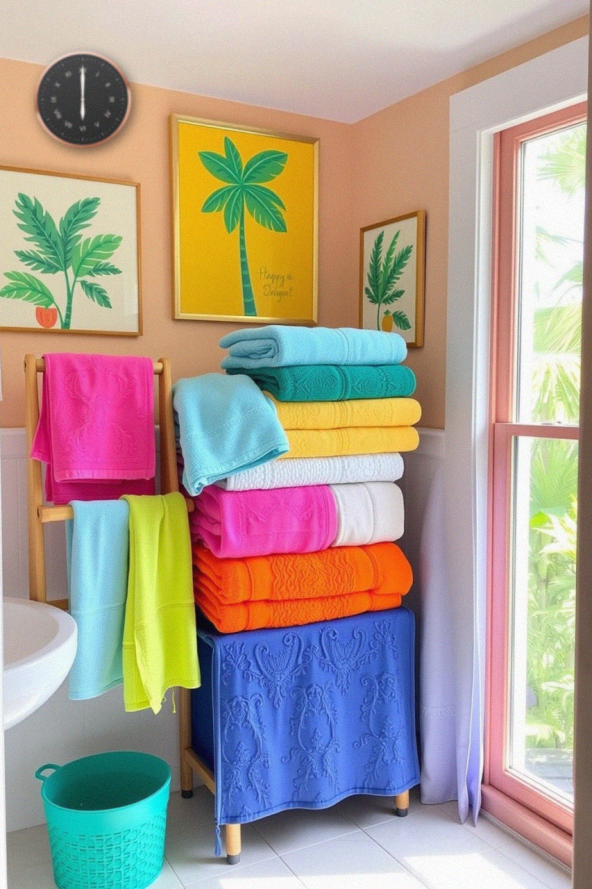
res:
6.00
